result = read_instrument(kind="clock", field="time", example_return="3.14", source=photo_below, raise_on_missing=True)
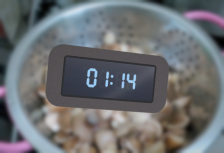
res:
1.14
